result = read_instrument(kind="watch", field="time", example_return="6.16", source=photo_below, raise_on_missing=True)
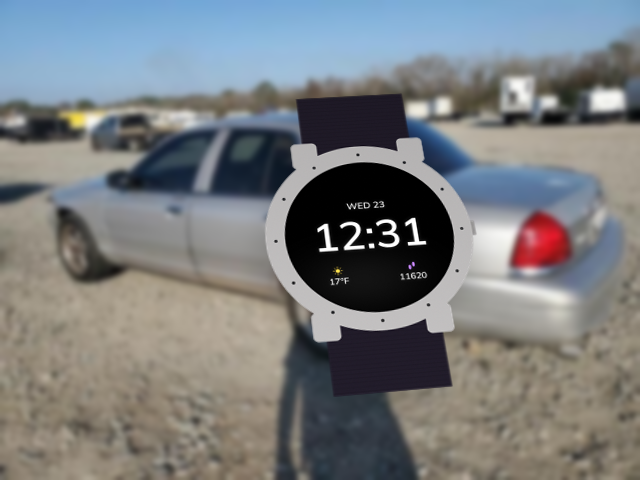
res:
12.31
